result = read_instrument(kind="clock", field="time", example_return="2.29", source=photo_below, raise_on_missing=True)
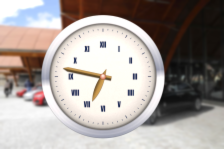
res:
6.47
